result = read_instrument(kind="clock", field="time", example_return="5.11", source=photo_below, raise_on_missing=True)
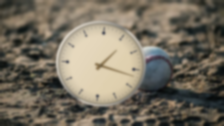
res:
1.17
